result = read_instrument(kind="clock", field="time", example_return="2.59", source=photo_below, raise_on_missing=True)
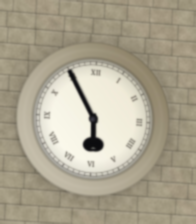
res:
5.55
